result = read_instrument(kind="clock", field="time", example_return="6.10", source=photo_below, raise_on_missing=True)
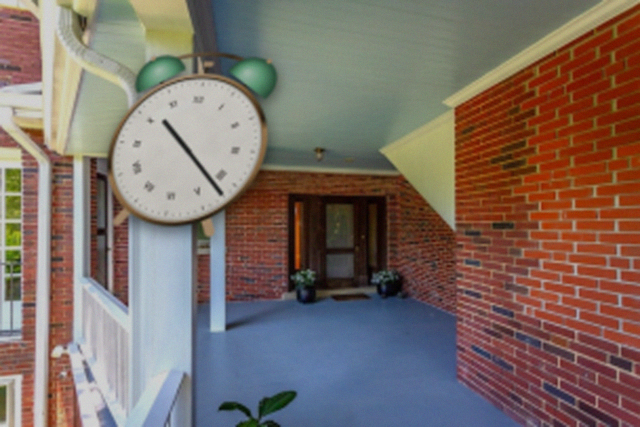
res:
10.22
